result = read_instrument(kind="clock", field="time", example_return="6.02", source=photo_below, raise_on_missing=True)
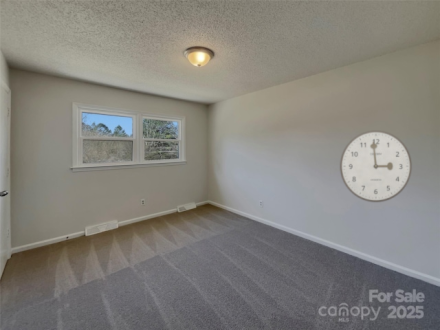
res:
2.59
